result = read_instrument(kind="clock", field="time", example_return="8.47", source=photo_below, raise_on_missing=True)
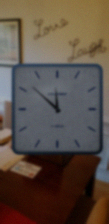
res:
11.52
